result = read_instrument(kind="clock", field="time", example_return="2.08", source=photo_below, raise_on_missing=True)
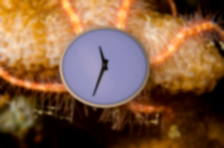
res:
11.33
